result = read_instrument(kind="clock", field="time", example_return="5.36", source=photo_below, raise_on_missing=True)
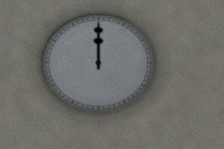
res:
12.00
